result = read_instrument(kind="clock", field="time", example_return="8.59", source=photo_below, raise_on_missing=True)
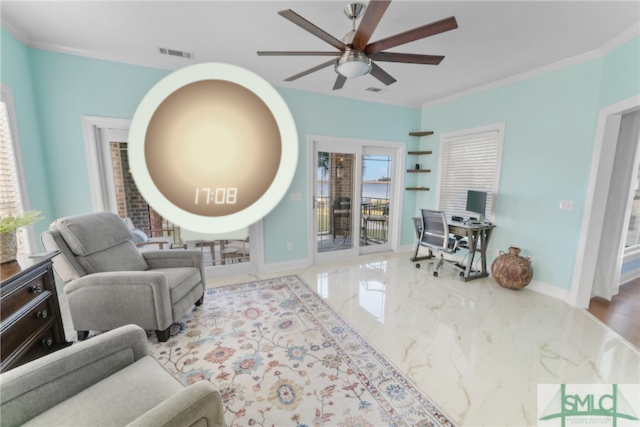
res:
17.08
